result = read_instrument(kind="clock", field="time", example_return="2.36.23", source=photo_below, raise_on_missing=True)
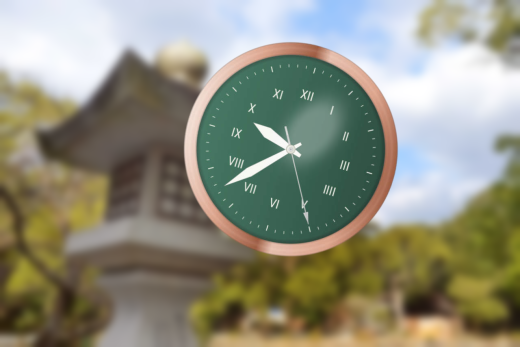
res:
9.37.25
